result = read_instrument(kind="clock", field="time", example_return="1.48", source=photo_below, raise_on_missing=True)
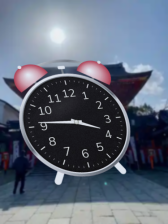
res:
3.46
